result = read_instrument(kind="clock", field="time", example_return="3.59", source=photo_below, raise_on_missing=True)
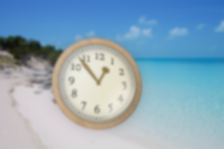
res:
12.53
